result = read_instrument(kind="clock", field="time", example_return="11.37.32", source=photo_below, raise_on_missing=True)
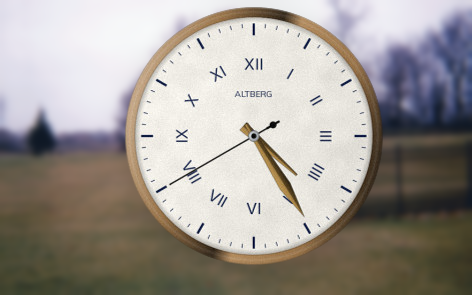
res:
4.24.40
